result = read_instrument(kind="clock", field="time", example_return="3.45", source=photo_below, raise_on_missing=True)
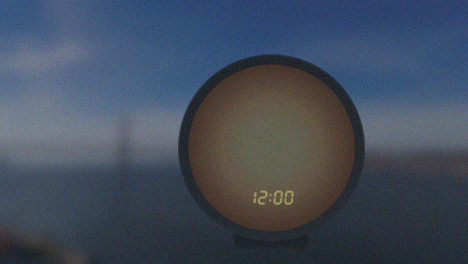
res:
12.00
